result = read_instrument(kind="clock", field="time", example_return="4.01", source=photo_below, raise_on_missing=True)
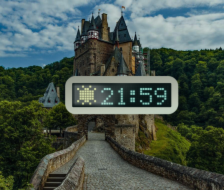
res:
21.59
